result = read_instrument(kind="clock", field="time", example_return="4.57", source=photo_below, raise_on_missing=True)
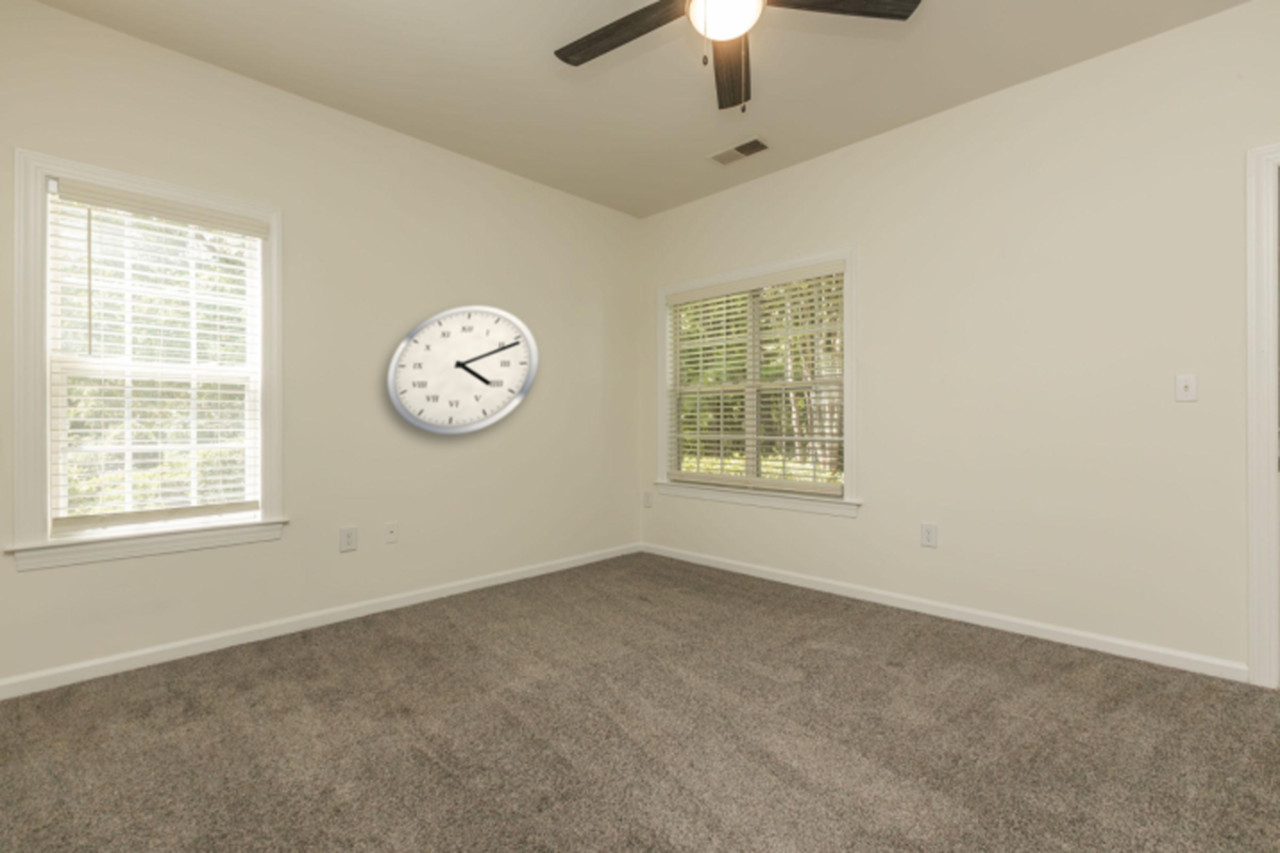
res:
4.11
